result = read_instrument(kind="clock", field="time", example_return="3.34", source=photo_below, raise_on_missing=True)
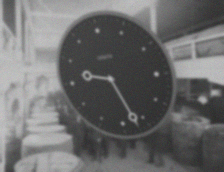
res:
9.27
